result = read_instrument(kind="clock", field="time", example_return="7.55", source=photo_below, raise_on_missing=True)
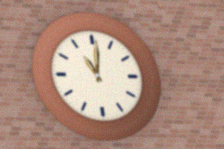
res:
11.01
